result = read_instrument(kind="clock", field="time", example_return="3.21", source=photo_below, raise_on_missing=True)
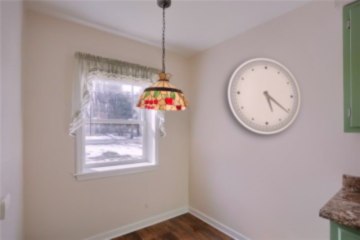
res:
5.21
